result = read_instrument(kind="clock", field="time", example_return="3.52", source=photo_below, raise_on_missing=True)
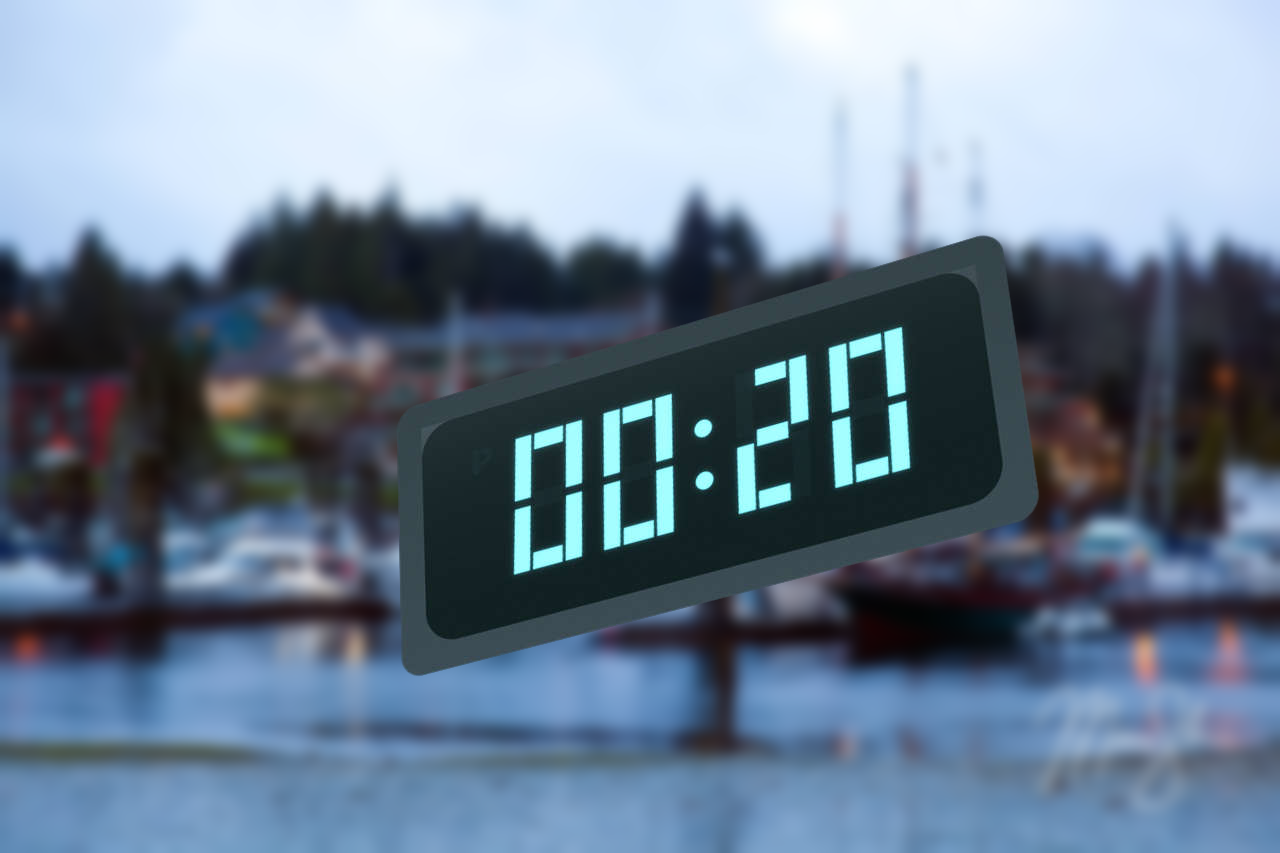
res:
0.20
